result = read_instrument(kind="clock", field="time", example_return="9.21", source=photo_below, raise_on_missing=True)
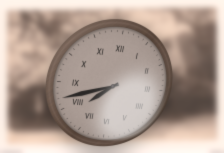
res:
7.42
